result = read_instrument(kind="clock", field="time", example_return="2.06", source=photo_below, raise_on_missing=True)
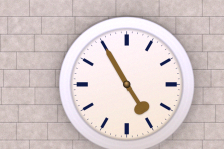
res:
4.55
